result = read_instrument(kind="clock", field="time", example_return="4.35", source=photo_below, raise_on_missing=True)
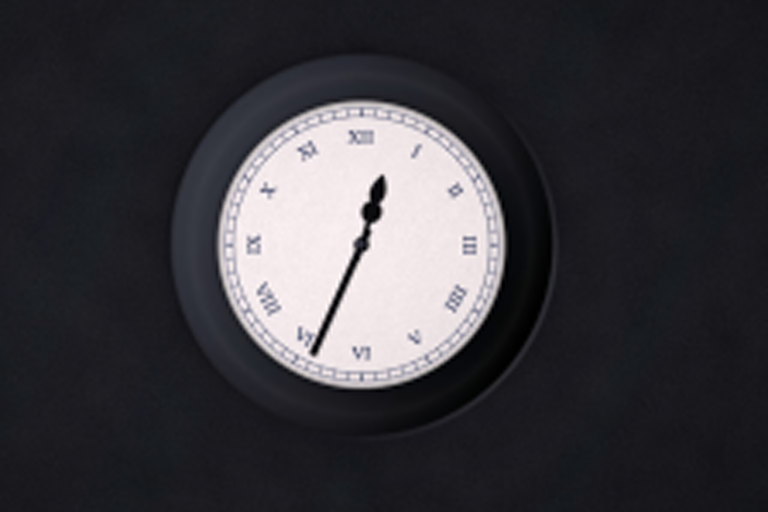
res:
12.34
